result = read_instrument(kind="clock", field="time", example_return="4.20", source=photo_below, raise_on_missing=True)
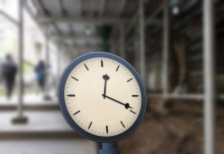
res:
12.19
